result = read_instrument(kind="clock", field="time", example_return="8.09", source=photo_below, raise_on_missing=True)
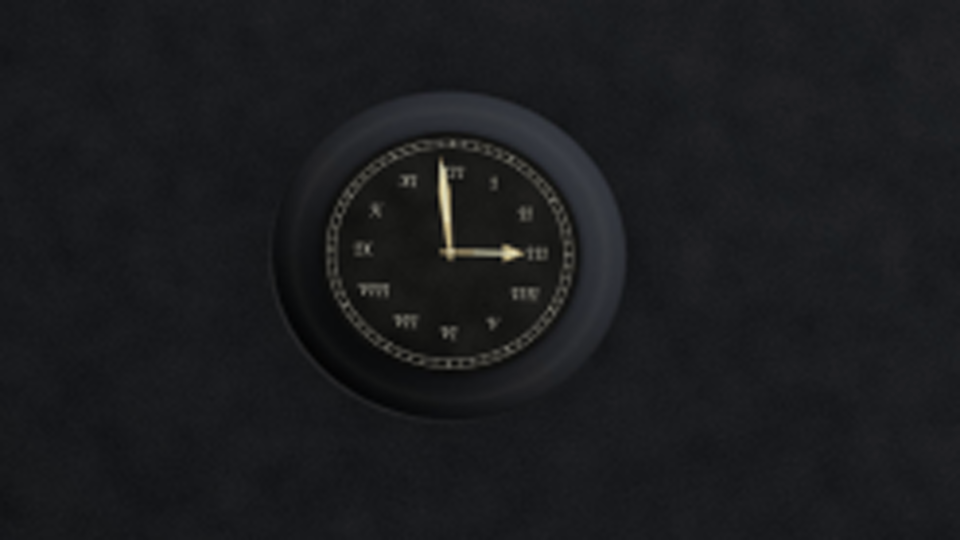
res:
2.59
